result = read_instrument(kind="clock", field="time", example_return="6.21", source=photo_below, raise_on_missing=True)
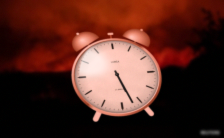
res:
5.27
